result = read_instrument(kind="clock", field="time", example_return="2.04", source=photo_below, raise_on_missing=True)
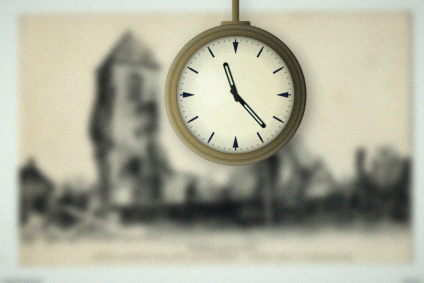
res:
11.23
